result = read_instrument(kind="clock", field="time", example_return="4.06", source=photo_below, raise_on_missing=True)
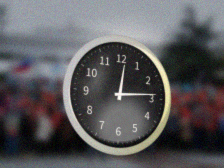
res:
12.14
